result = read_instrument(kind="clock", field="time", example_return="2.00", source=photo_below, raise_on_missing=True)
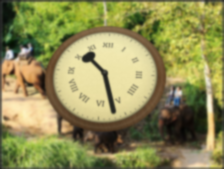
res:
10.27
